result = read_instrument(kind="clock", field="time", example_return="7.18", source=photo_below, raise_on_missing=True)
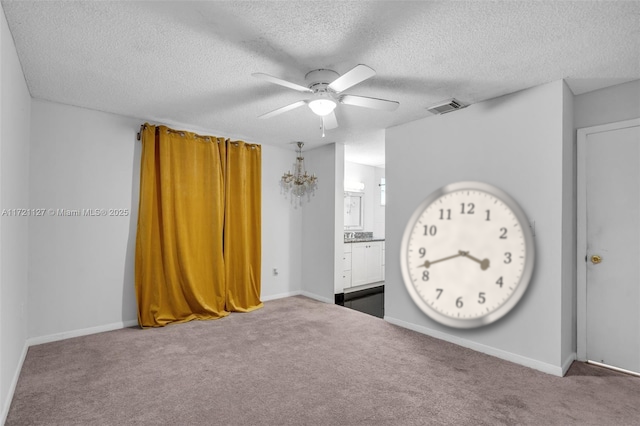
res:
3.42
